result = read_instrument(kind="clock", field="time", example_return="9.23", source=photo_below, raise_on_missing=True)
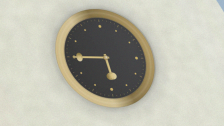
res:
5.45
